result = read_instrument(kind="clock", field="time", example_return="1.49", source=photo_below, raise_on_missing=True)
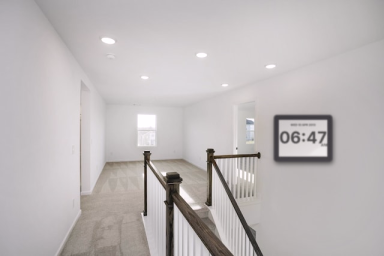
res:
6.47
